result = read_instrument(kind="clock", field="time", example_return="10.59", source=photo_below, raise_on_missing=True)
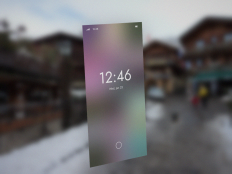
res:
12.46
